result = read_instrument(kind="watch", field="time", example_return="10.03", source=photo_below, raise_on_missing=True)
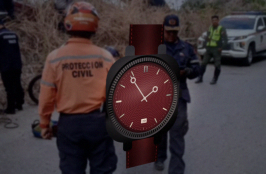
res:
1.54
